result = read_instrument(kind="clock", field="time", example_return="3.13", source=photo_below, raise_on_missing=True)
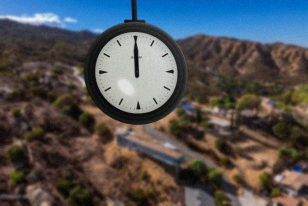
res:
12.00
